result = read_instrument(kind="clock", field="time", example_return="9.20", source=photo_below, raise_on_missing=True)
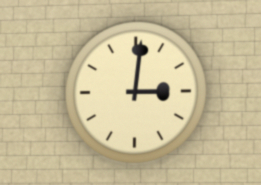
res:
3.01
